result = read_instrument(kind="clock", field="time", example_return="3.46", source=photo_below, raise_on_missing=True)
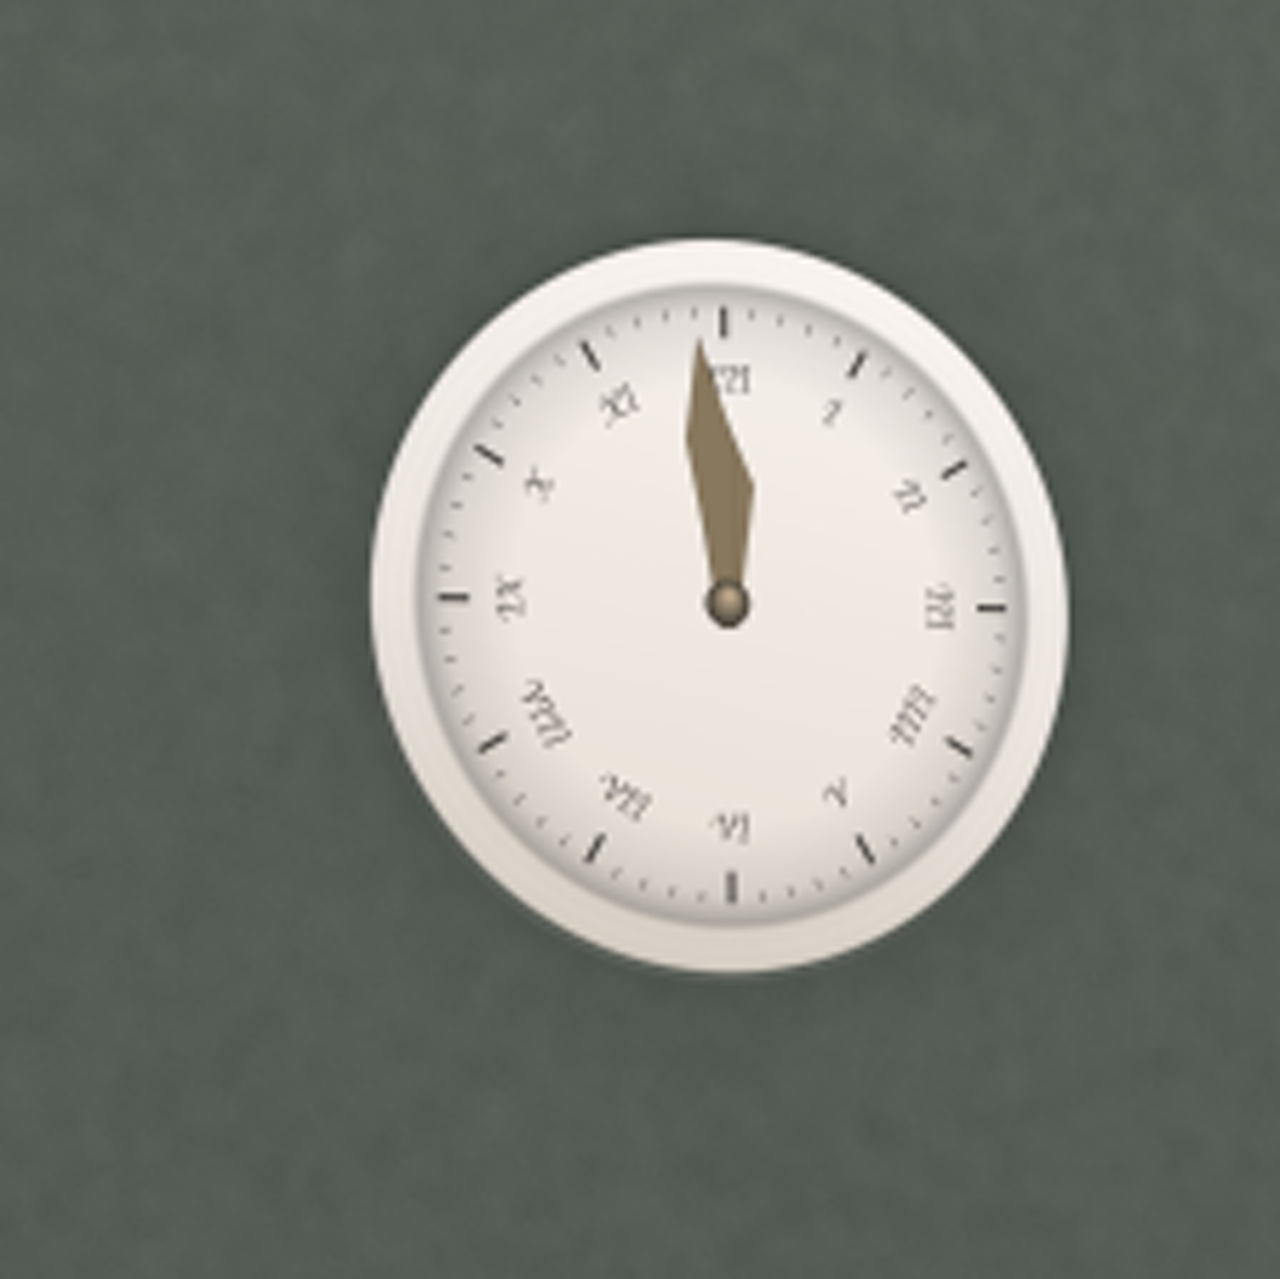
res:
11.59
